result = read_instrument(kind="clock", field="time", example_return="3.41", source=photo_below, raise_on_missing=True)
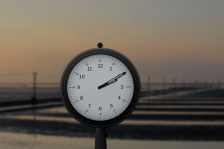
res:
2.10
